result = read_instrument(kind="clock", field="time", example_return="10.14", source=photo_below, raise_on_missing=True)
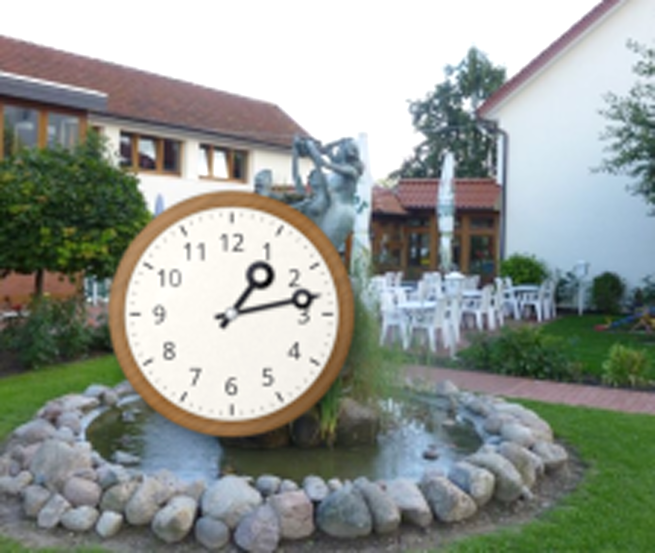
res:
1.13
